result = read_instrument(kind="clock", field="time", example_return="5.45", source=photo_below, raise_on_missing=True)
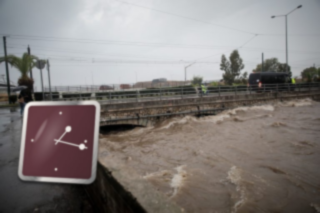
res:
1.17
